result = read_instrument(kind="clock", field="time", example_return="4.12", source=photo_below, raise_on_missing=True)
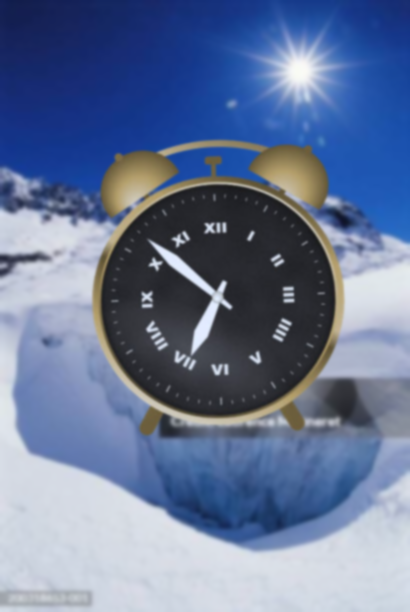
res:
6.52
